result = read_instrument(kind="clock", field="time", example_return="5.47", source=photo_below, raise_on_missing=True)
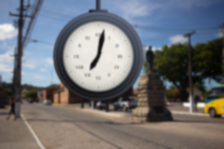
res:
7.02
